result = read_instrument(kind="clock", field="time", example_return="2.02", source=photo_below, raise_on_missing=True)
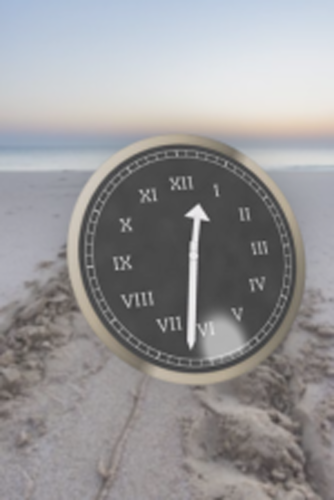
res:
12.32
